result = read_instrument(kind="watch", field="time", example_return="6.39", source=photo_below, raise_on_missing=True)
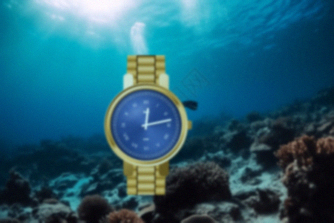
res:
12.13
